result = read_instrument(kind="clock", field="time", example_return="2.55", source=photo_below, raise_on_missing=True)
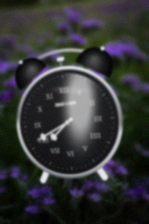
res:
7.41
